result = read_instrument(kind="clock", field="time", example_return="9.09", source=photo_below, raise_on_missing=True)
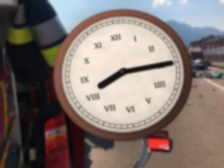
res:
8.15
